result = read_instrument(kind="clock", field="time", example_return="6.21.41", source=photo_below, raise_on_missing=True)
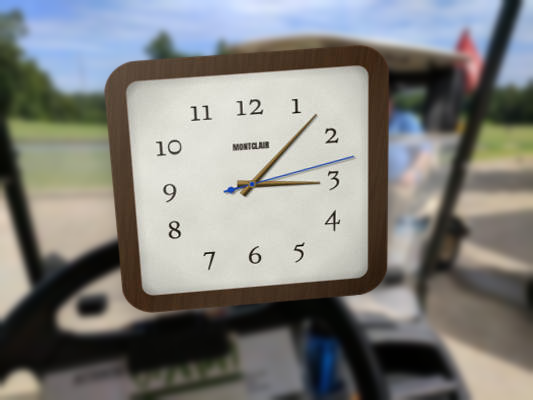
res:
3.07.13
